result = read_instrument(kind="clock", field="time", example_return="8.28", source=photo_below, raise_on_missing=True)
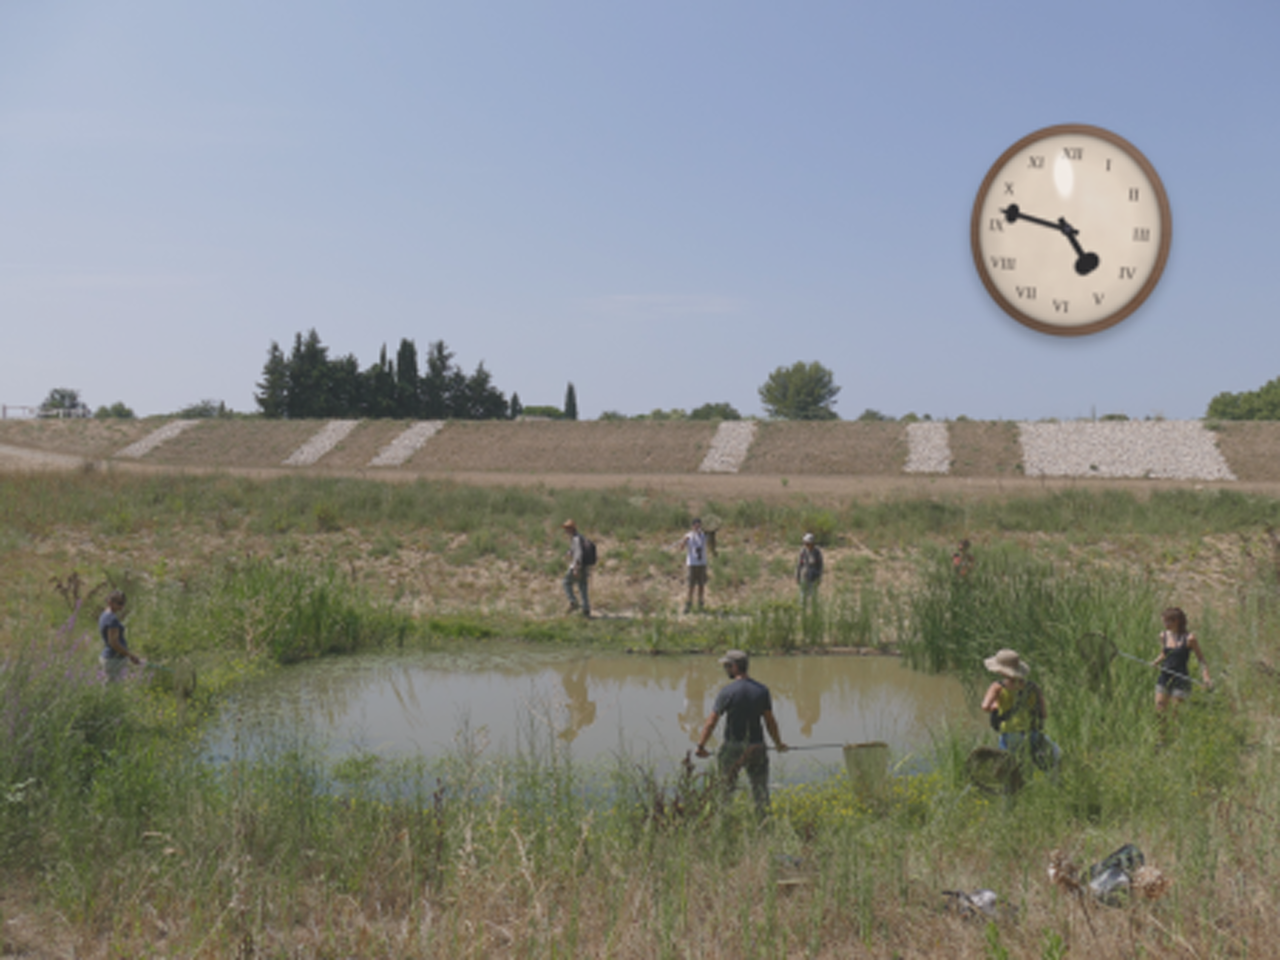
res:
4.47
